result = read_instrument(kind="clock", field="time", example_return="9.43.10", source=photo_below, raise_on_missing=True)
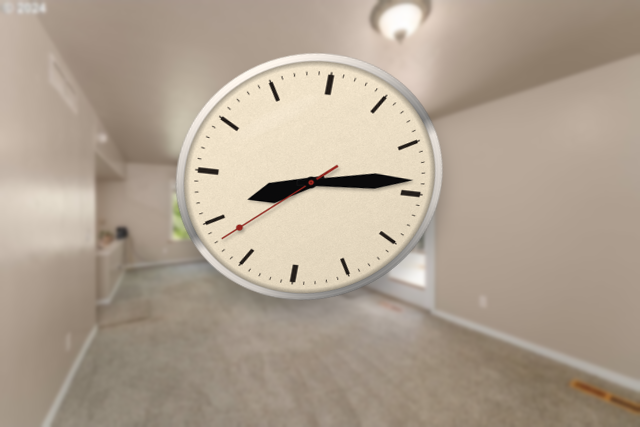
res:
8.13.38
